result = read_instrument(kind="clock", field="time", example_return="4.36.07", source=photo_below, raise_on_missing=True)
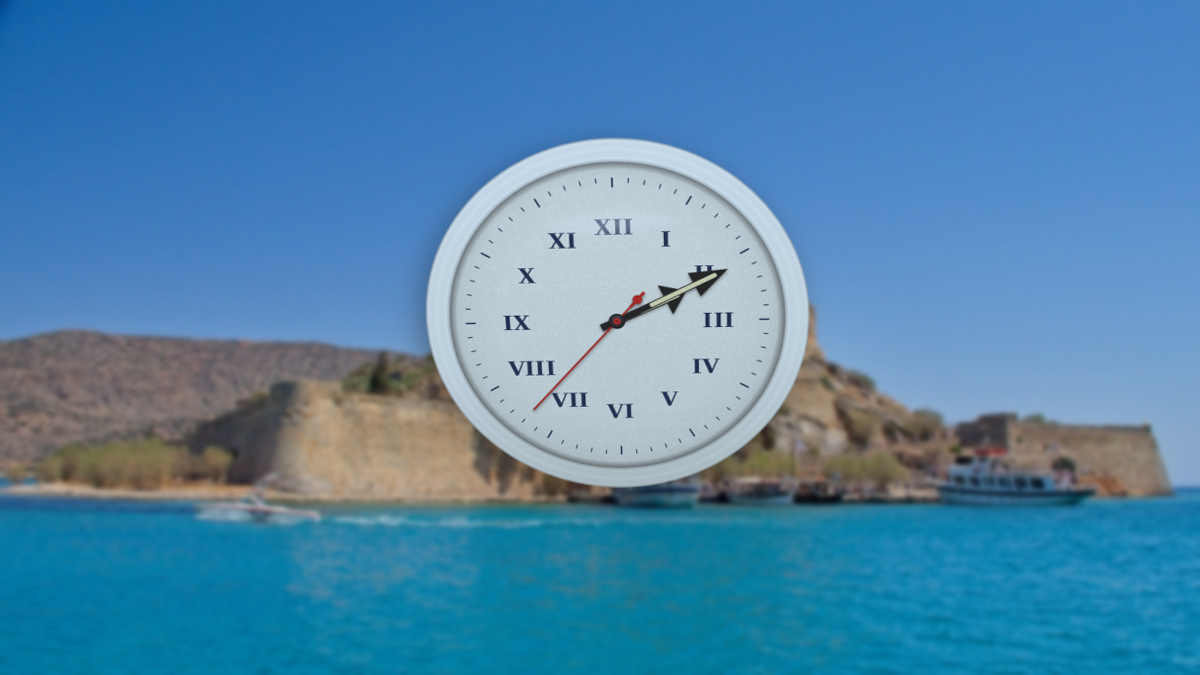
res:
2.10.37
